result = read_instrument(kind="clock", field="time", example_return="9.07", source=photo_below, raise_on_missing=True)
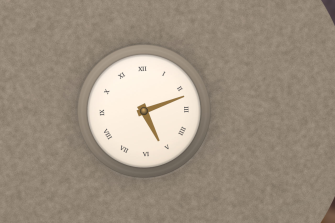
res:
5.12
